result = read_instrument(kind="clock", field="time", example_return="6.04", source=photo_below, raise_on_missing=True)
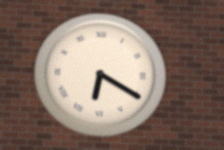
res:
6.20
